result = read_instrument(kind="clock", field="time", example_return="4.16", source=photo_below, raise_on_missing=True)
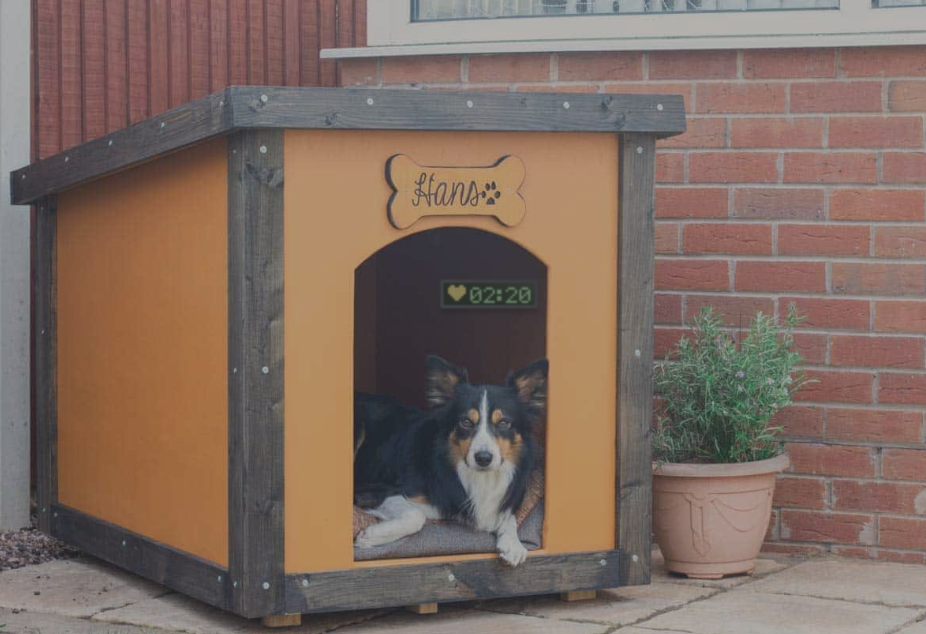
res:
2.20
